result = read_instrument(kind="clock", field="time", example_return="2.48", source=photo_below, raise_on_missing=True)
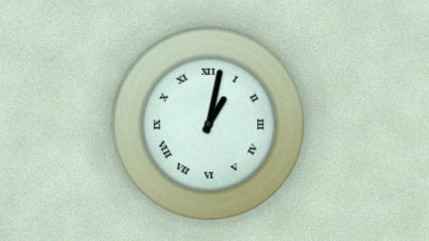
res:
1.02
